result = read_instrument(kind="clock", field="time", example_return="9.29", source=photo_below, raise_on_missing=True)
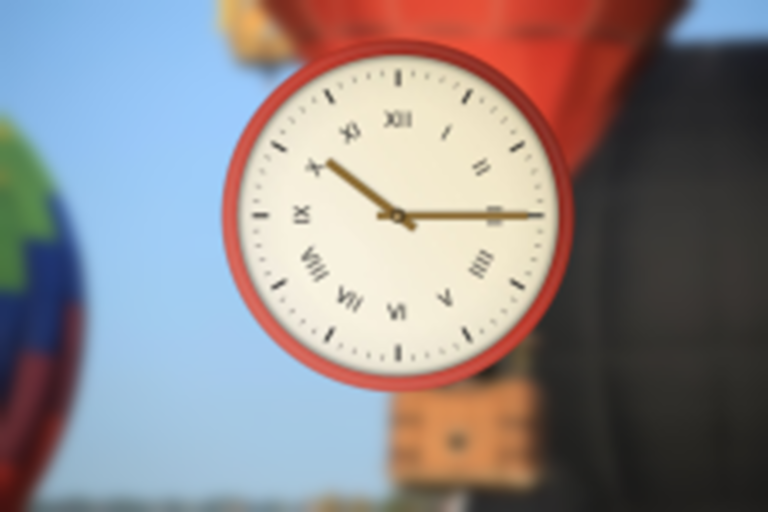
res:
10.15
